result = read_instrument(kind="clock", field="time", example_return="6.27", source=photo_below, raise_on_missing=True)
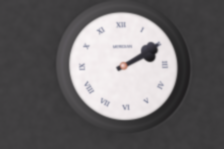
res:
2.10
